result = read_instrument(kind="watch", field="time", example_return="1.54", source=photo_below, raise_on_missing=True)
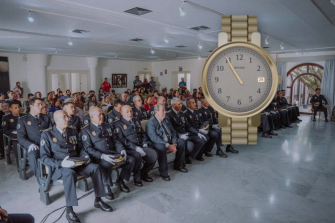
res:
10.55
